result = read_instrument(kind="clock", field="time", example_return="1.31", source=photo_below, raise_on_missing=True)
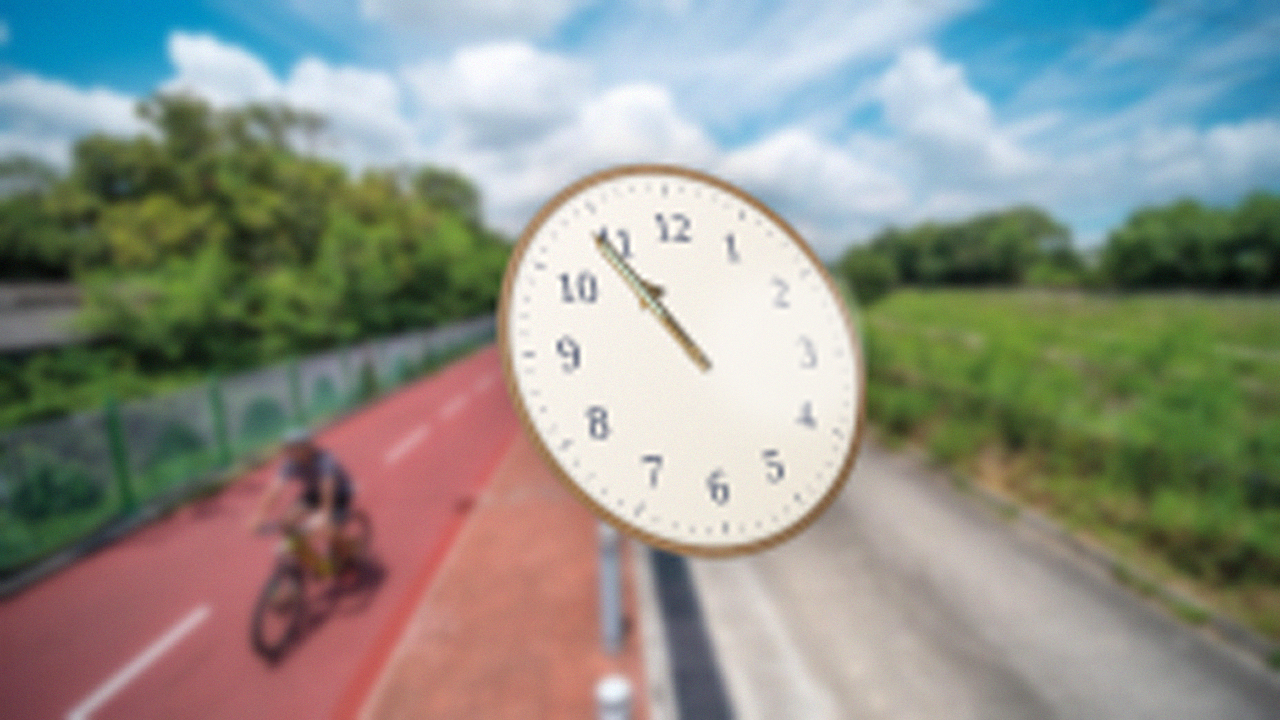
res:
10.54
